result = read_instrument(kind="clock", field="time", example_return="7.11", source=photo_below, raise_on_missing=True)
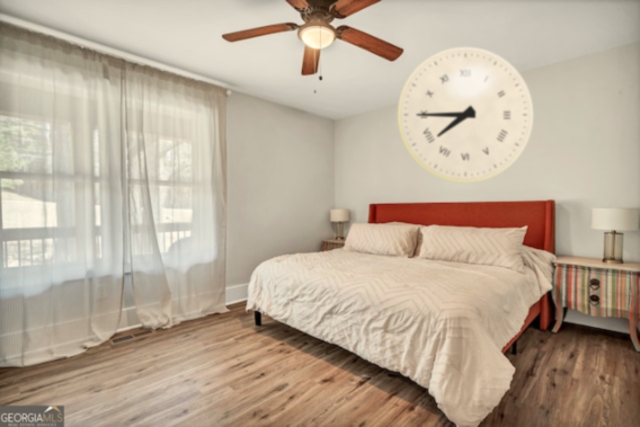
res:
7.45
